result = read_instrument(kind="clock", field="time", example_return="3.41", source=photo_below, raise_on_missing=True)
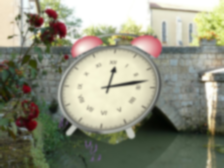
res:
12.13
